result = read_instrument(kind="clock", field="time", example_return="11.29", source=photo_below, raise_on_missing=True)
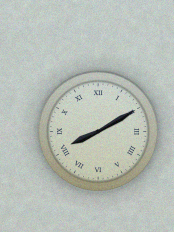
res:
8.10
